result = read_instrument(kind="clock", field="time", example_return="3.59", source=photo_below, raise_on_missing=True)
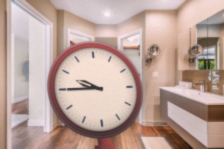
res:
9.45
